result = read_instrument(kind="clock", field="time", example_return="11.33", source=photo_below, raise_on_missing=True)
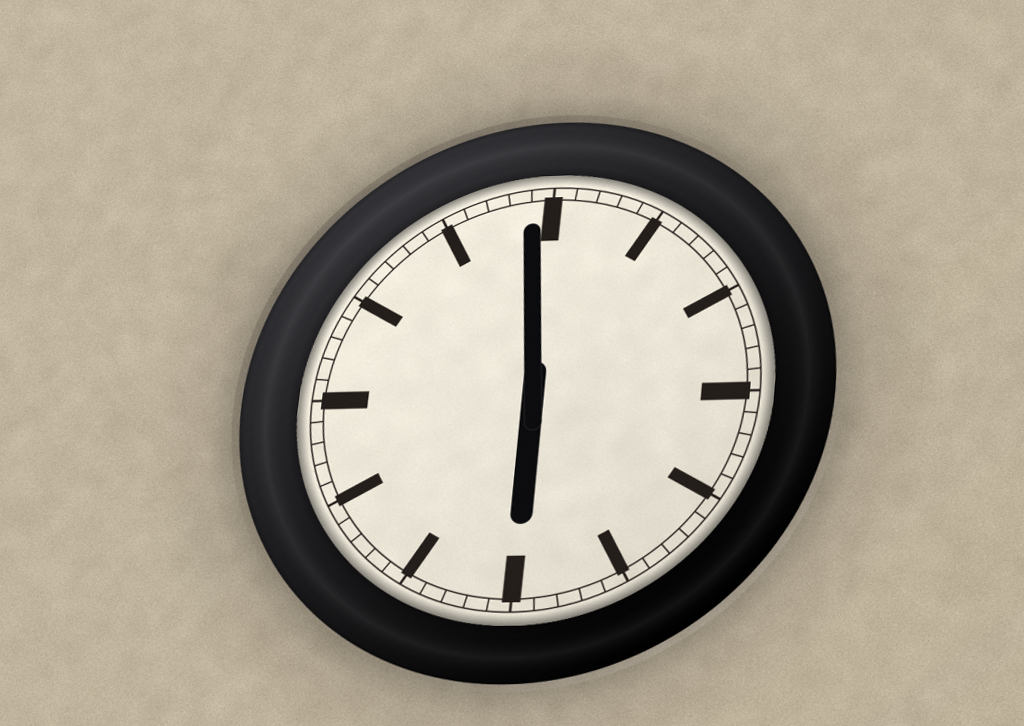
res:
5.59
